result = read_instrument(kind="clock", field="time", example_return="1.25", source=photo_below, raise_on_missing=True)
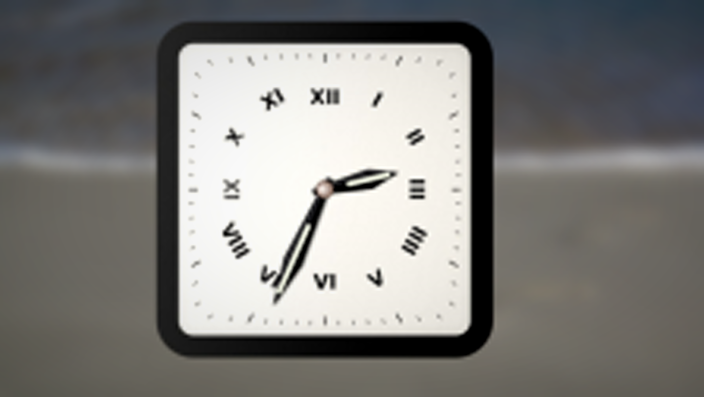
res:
2.34
